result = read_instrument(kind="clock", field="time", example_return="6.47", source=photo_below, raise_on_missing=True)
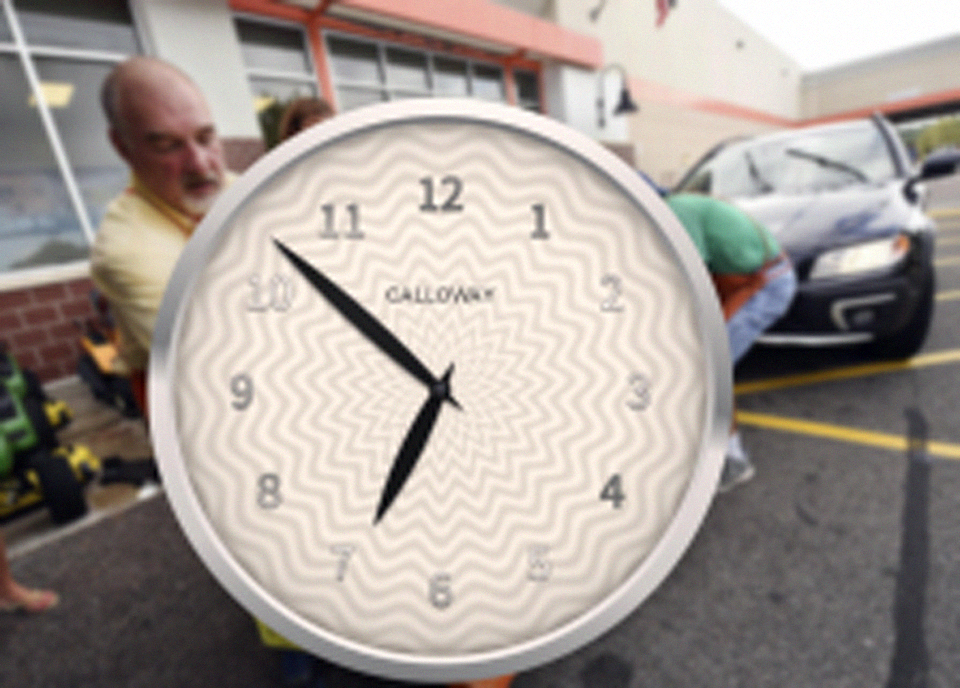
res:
6.52
